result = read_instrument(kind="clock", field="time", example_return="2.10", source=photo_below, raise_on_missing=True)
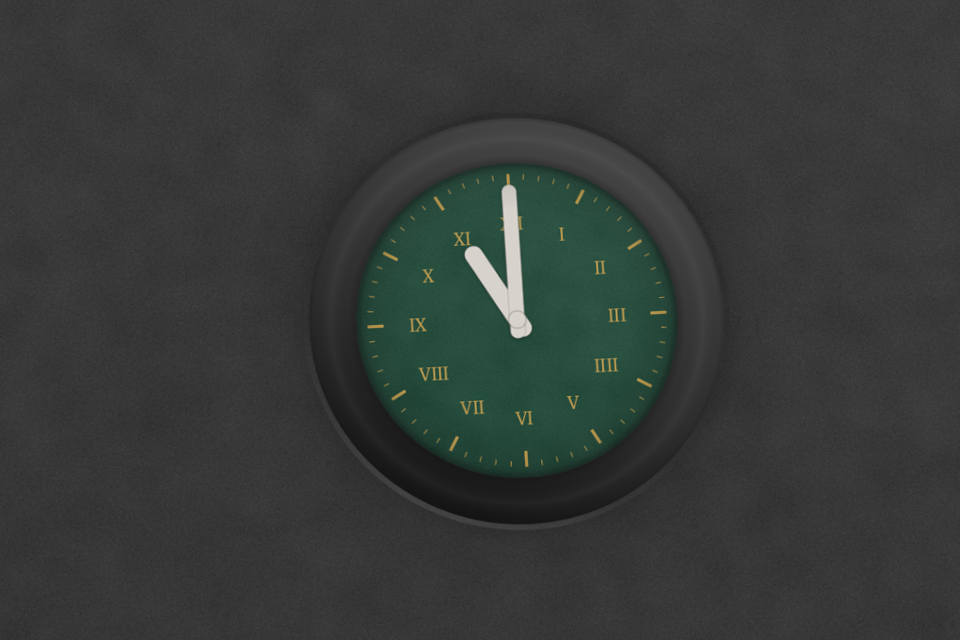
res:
11.00
